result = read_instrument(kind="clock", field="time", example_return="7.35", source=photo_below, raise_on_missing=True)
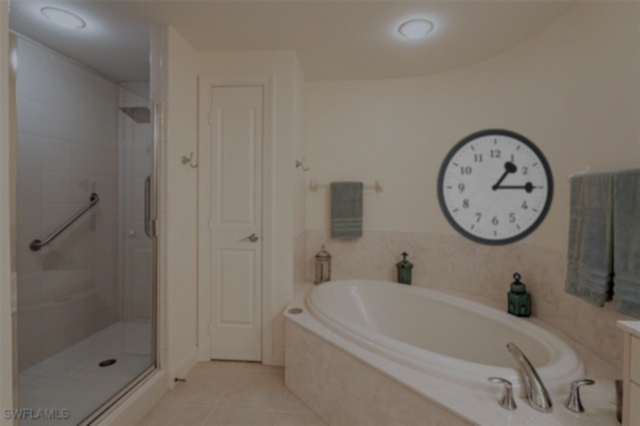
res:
1.15
